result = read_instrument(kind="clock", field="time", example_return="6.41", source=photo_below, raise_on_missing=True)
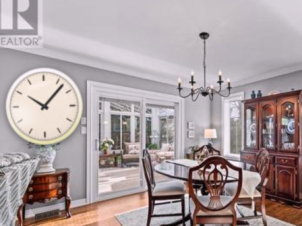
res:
10.07
